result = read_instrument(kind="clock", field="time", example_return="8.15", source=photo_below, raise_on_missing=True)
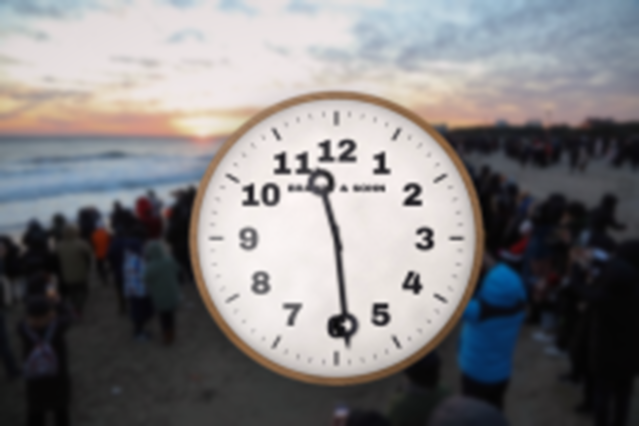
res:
11.29
